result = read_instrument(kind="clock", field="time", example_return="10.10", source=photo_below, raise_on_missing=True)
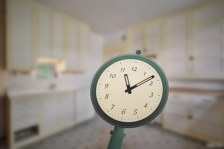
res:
11.08
